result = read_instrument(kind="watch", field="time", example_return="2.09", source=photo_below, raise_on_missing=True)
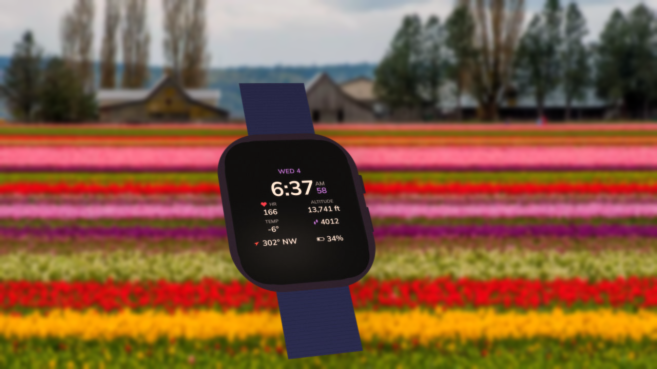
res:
6.37
